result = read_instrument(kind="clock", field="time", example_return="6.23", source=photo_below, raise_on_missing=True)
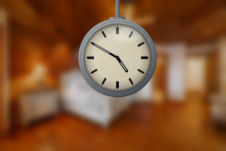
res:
4.50
